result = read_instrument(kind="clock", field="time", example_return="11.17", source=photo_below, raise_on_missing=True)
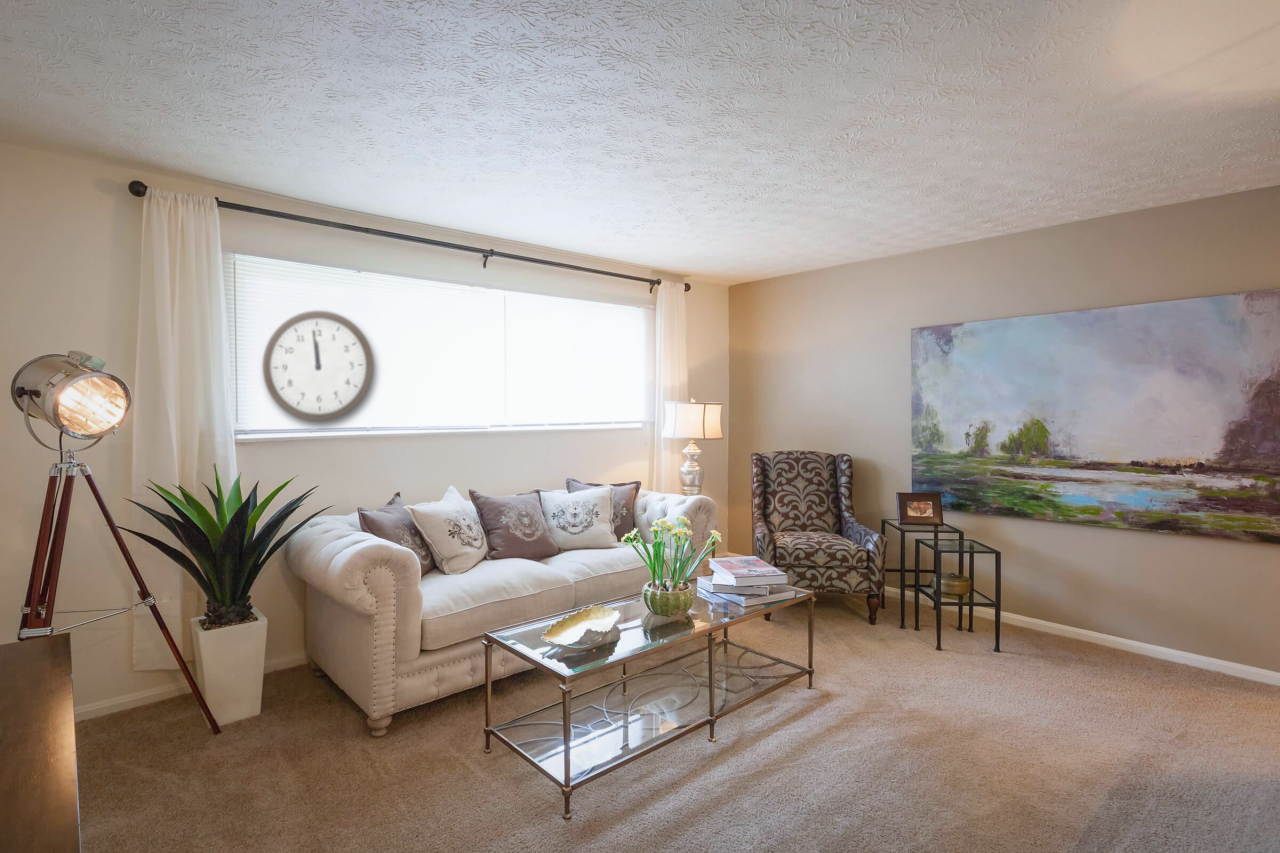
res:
11.59
